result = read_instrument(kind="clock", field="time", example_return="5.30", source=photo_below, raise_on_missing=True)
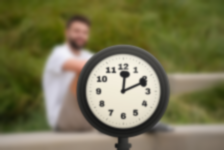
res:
12.11
